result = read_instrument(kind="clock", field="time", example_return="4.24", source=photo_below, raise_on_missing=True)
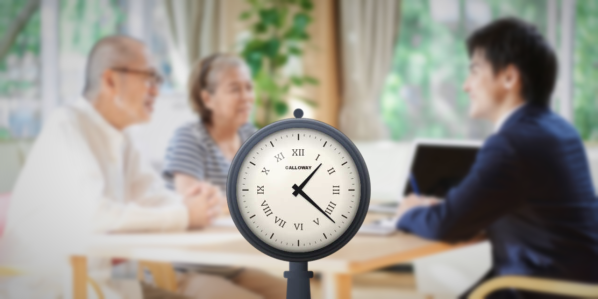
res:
1.22
